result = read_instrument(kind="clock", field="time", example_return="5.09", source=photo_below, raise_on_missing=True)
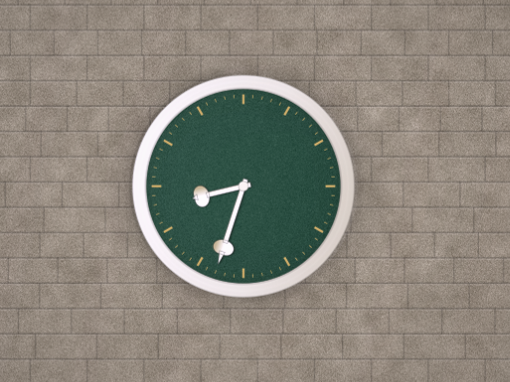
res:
8.33
